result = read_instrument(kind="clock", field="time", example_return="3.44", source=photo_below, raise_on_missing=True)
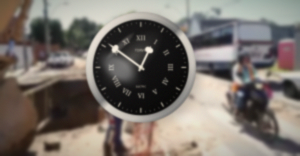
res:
12.51
